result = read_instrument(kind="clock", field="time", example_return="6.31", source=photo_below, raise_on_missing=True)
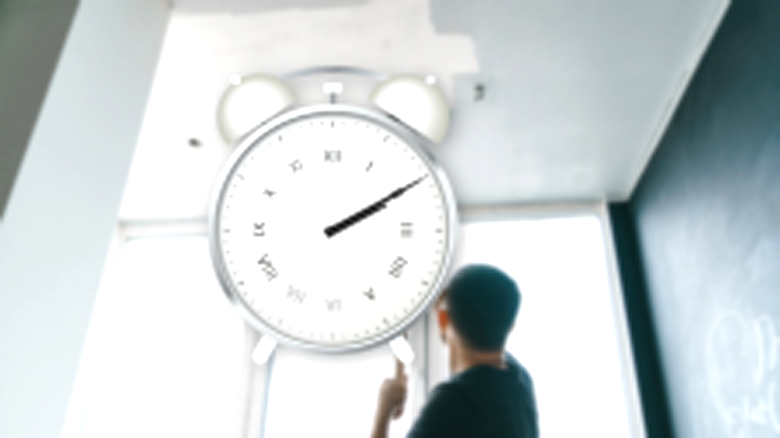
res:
2.10
